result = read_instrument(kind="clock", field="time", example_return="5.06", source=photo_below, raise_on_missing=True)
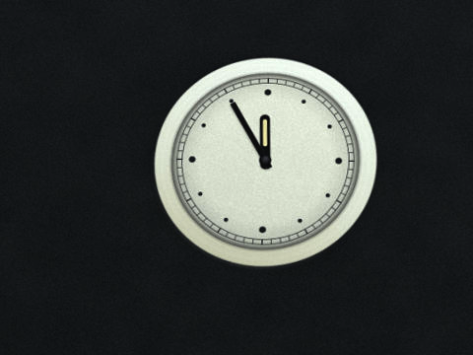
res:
11.55
